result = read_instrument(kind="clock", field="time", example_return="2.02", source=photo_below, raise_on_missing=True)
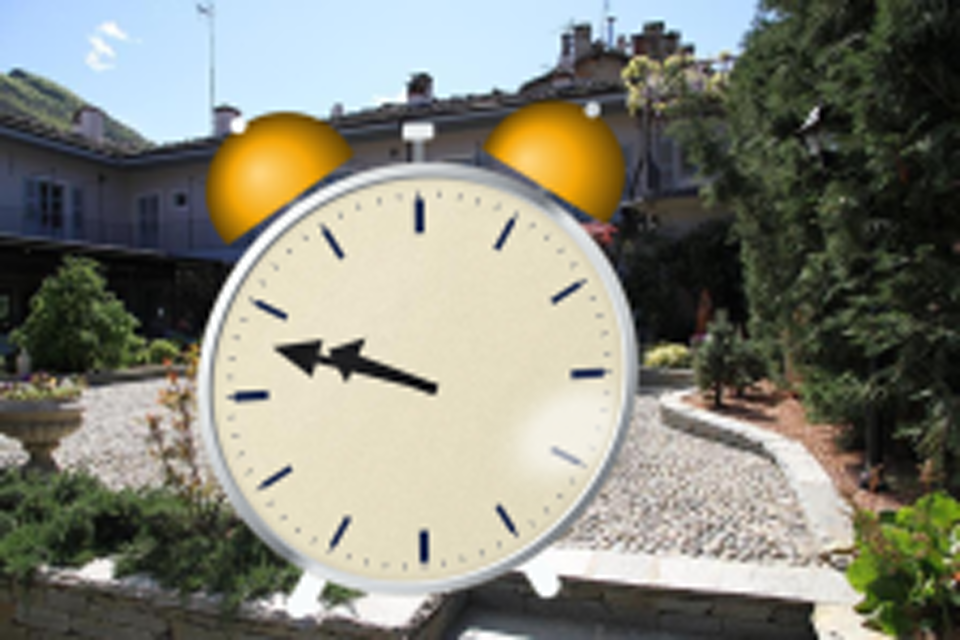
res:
9.48
